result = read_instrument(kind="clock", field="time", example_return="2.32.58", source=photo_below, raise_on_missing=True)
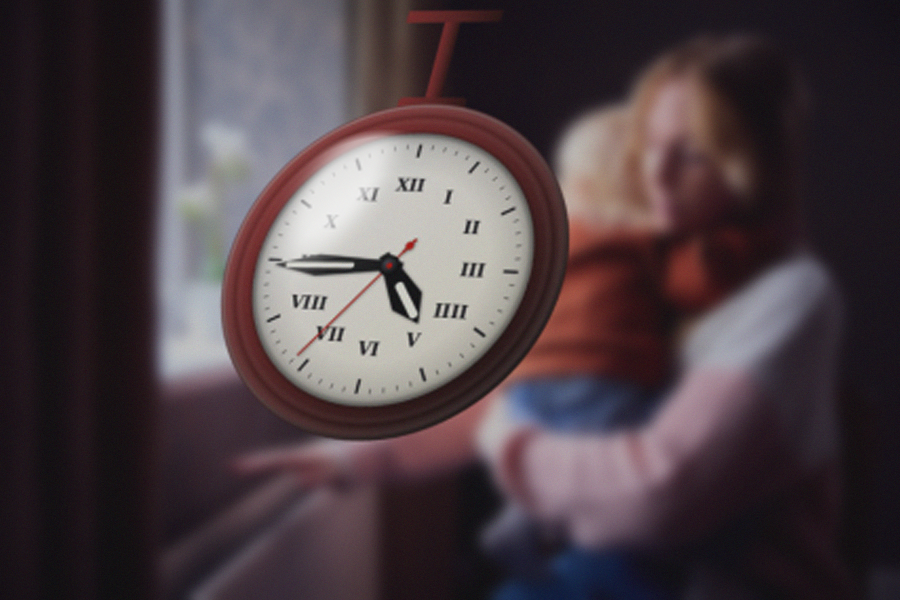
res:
4.44.36
